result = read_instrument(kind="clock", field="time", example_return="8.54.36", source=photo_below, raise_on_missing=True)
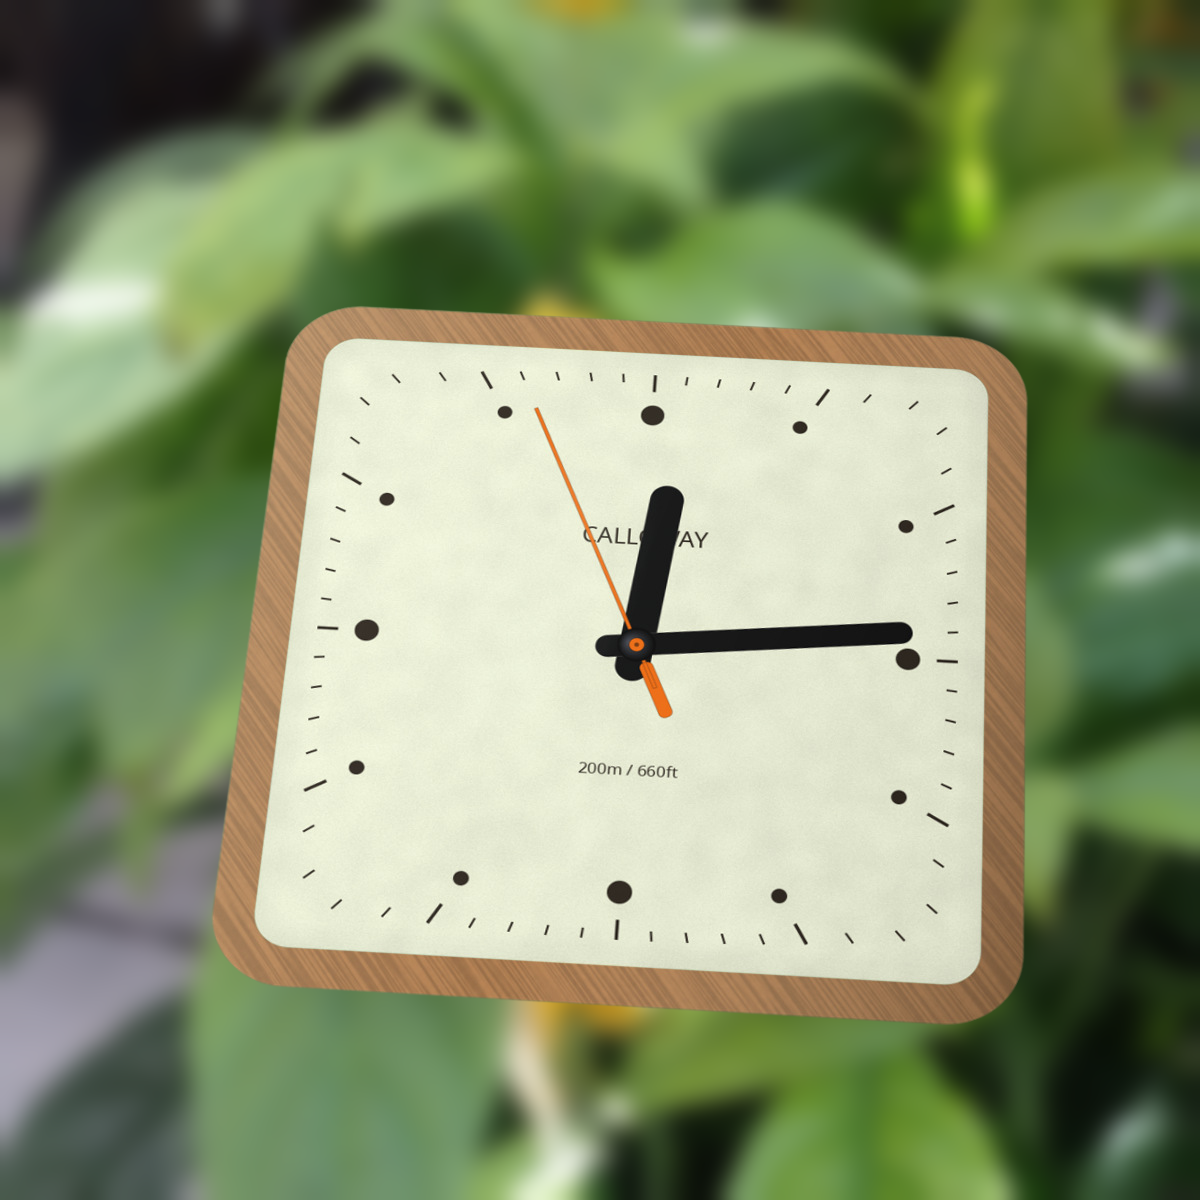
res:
12.13.56
